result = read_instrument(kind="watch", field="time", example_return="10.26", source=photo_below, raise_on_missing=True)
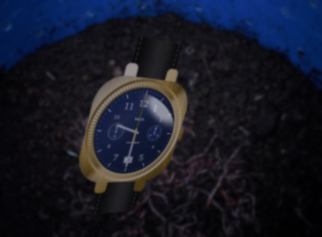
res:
9.30
